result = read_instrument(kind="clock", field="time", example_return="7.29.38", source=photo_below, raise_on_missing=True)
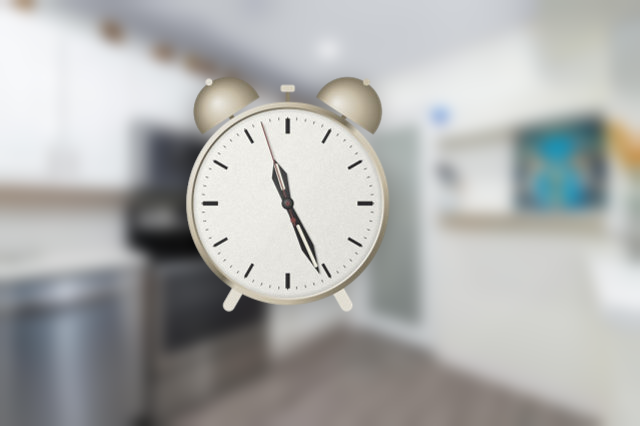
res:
11.25.57
